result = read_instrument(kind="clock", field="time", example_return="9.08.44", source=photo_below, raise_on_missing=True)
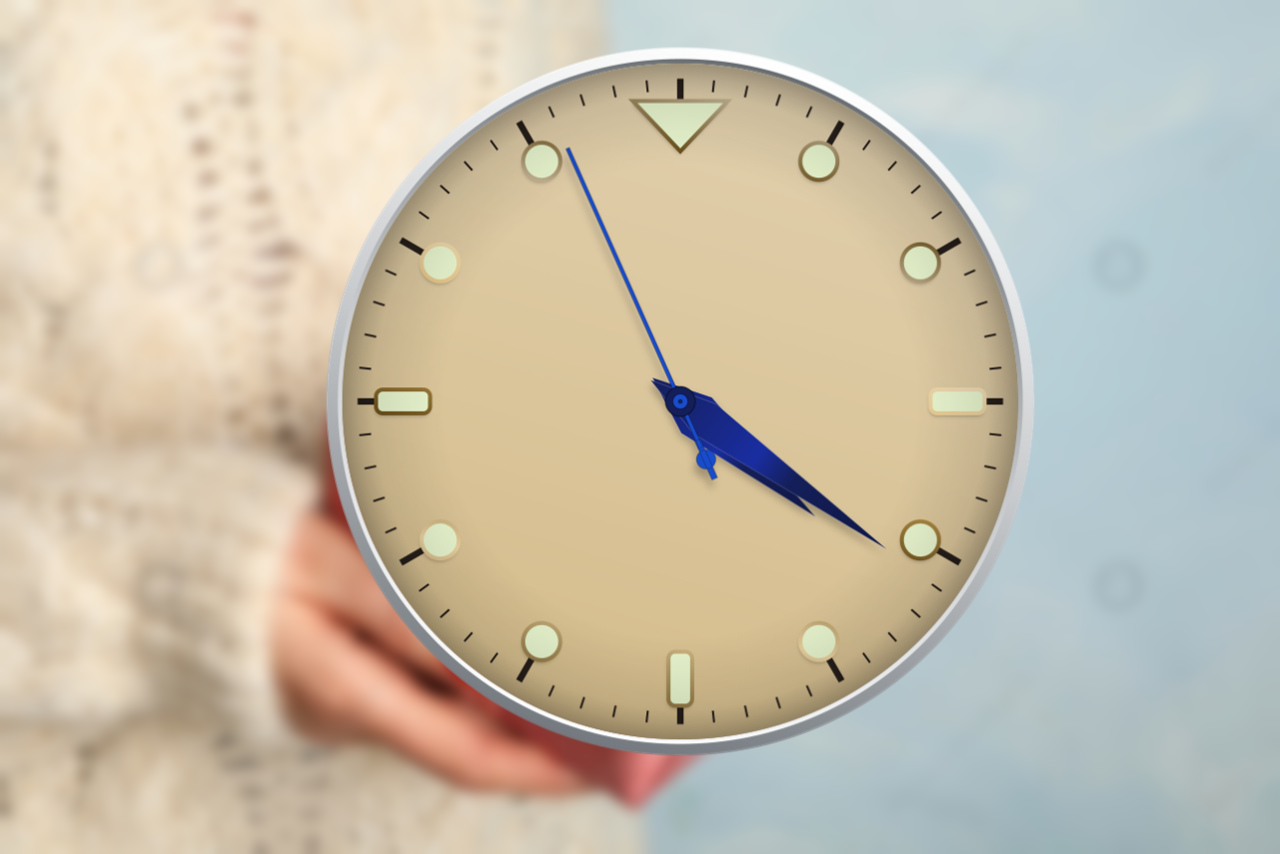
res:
4.20.56
